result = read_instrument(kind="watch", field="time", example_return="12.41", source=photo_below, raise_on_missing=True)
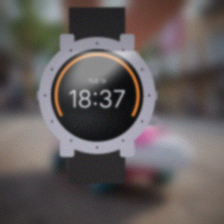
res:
18.37
